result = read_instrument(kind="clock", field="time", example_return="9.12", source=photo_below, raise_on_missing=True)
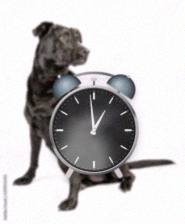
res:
12.59
